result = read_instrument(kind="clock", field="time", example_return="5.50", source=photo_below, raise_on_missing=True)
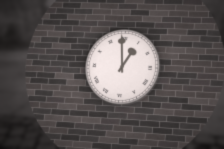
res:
12.59
